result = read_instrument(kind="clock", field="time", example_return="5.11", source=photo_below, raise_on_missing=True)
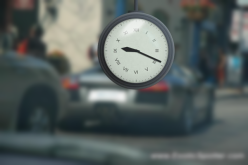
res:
9.19
